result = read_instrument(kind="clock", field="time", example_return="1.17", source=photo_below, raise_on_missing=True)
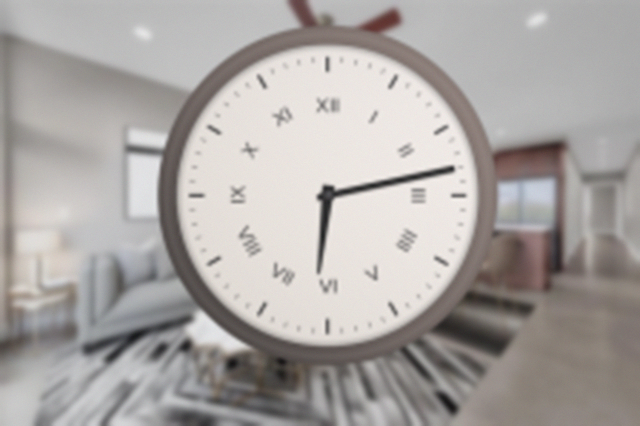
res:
6.13
